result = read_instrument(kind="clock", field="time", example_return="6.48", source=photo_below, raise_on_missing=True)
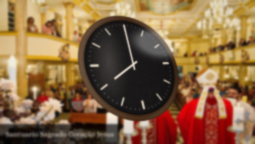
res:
8.00
